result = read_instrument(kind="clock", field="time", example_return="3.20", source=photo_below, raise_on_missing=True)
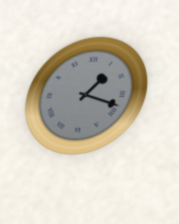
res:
1.18
